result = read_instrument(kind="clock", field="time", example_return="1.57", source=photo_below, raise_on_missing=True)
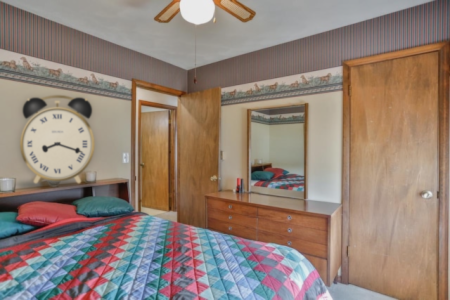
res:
8.18
